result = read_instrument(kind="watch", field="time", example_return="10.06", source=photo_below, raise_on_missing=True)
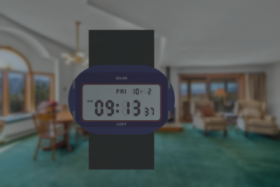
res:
9.13
